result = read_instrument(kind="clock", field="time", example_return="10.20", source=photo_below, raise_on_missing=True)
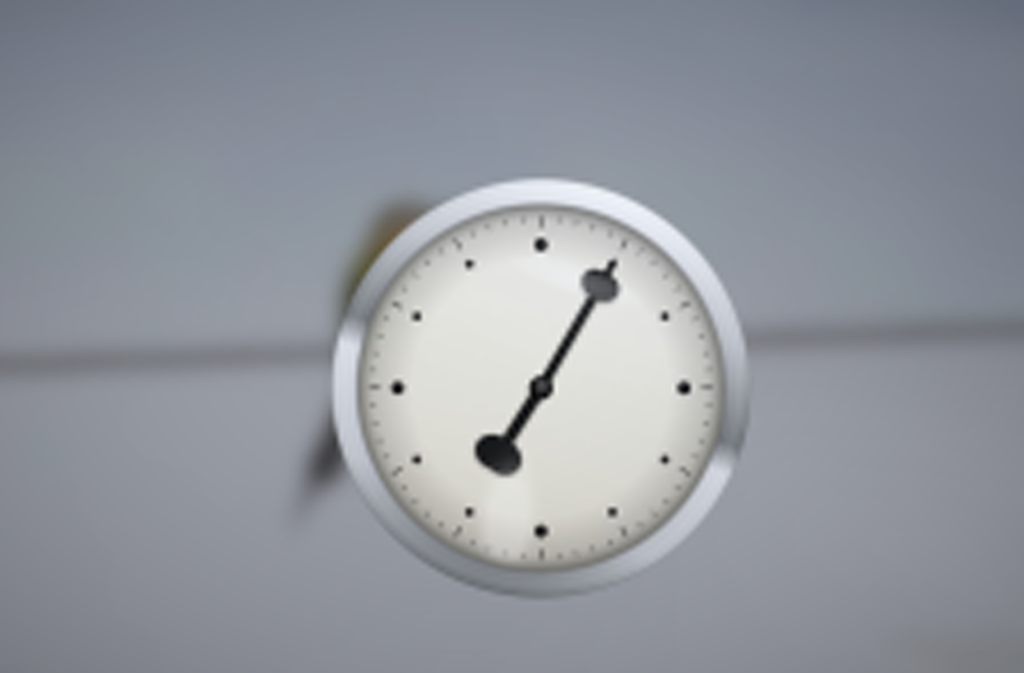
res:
7.05
